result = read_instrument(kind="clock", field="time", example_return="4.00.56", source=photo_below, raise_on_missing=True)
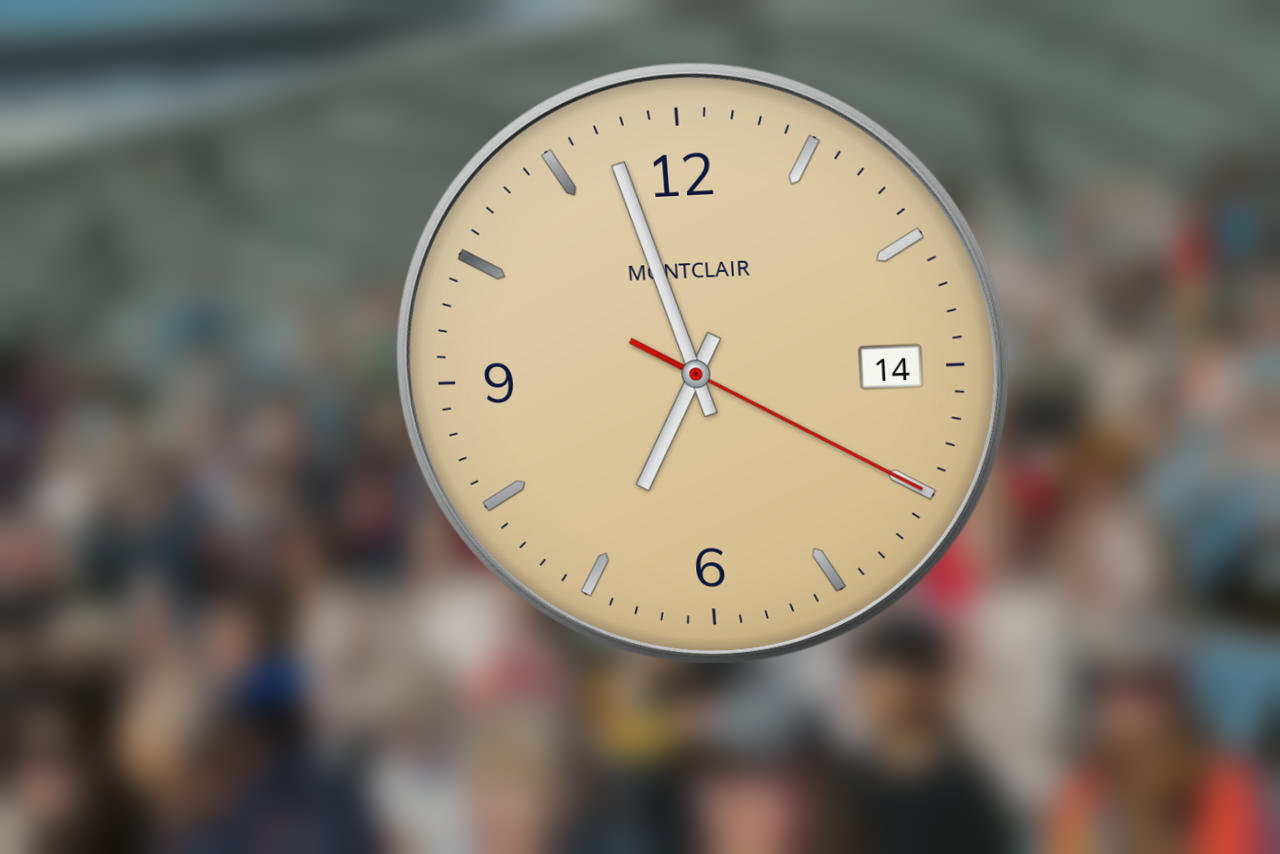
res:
6.57.20
